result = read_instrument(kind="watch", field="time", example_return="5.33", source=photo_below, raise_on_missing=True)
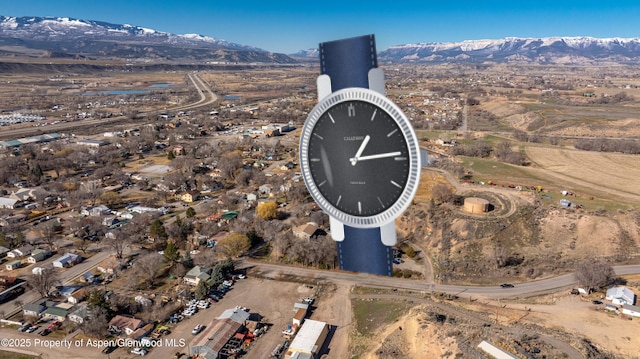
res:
1.14
